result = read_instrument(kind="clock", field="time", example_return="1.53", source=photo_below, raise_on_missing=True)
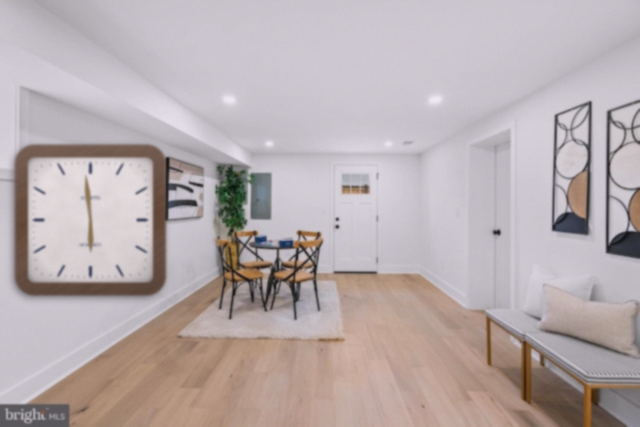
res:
5.59
